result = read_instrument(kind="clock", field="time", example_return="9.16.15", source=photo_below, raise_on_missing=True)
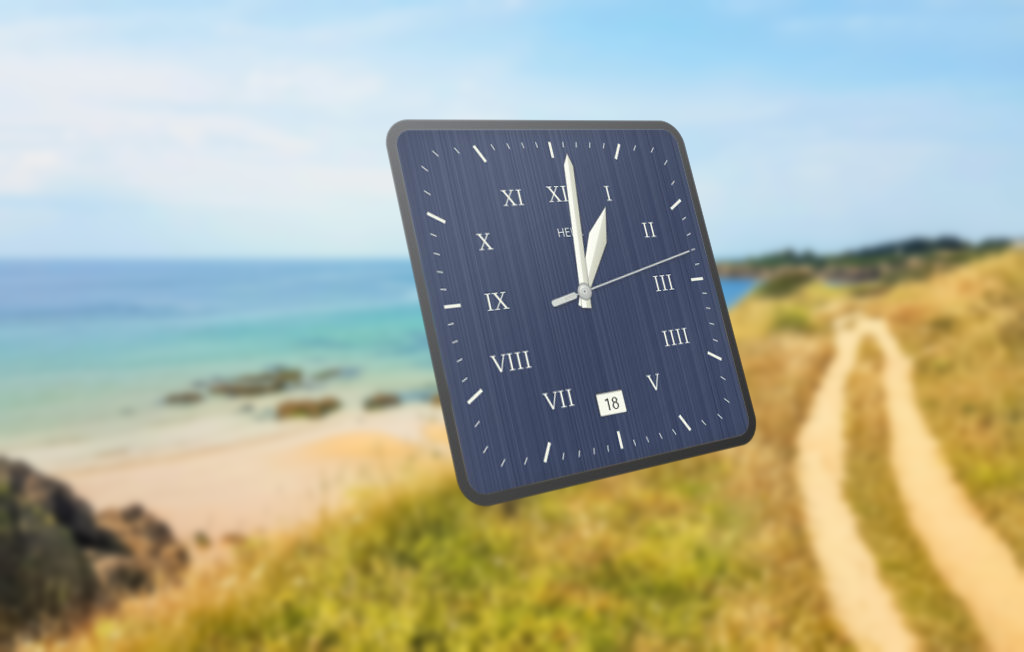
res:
1.01.13
